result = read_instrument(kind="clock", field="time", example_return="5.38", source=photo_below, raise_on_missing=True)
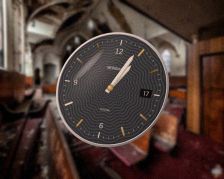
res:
1.04
